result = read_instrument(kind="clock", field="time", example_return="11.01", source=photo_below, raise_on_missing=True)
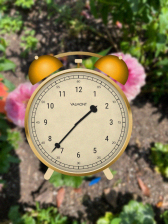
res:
1.37
